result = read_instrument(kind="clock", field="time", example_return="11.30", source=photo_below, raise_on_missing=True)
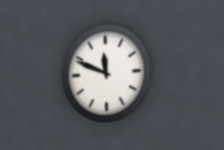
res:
11.49
